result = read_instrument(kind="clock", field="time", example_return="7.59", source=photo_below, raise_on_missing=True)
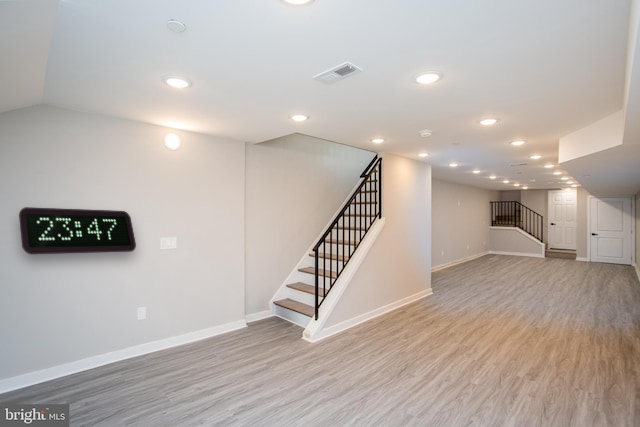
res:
23.47
